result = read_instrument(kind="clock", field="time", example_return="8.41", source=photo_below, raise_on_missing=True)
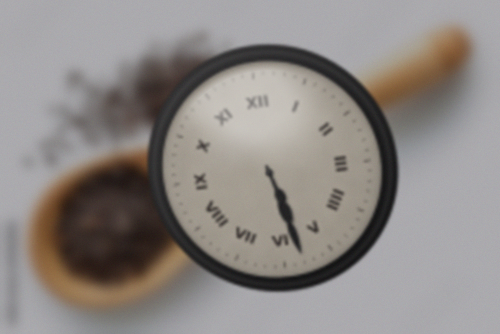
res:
5.28
